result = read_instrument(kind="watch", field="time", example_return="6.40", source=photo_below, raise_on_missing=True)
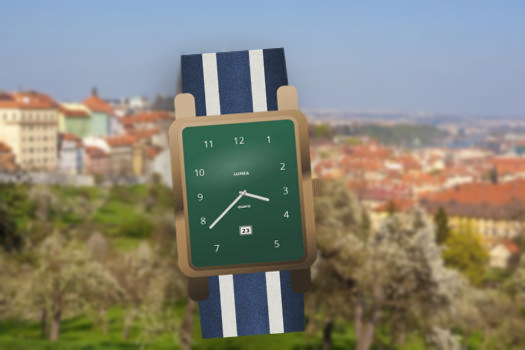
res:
3.38
